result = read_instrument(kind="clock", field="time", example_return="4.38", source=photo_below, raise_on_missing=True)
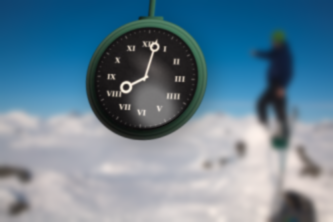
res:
8.02
